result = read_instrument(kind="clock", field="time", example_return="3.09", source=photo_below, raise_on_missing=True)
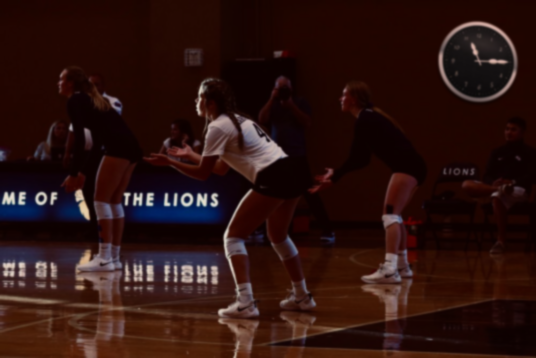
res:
11.15
